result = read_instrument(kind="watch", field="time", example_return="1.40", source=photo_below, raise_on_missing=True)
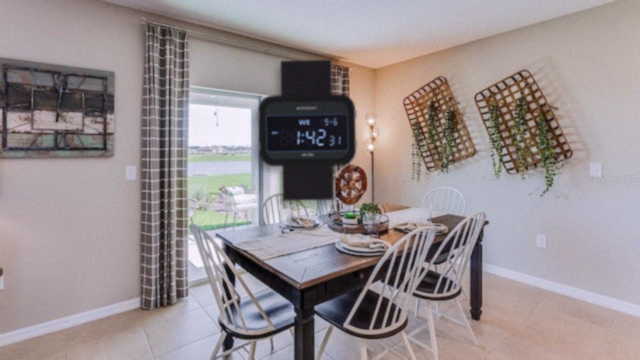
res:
1.42
